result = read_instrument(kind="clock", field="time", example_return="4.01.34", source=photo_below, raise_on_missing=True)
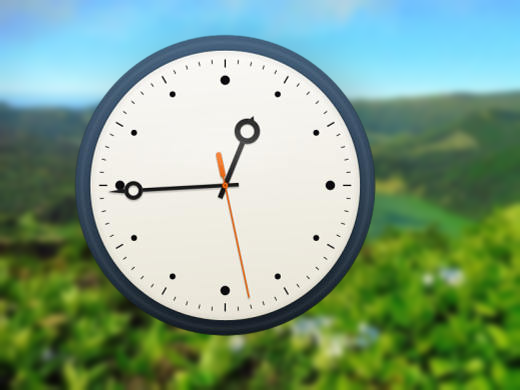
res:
12.44.28
